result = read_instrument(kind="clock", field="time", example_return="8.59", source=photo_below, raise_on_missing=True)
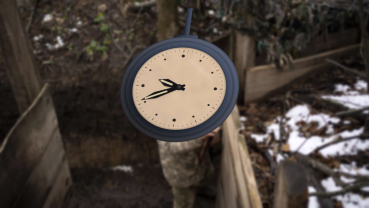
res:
9.41
